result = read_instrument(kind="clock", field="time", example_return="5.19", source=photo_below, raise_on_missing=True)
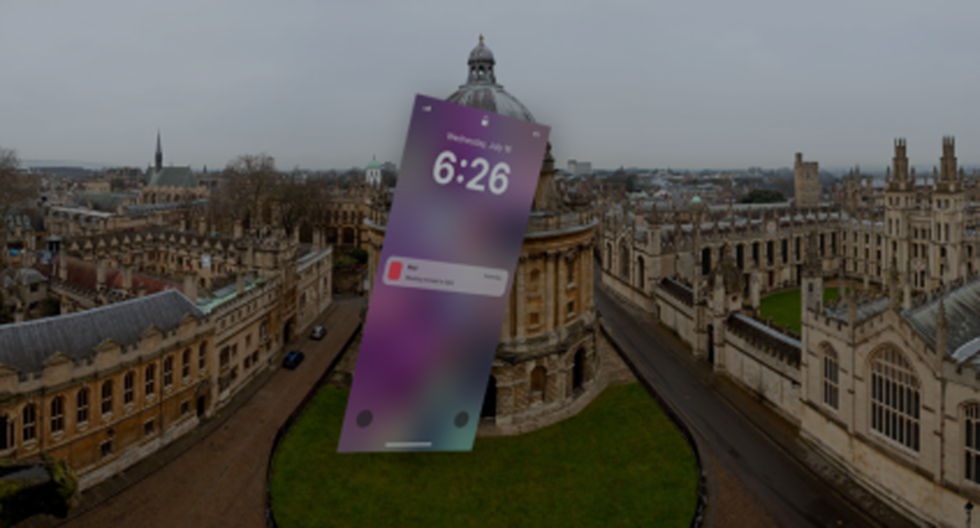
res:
6.26
